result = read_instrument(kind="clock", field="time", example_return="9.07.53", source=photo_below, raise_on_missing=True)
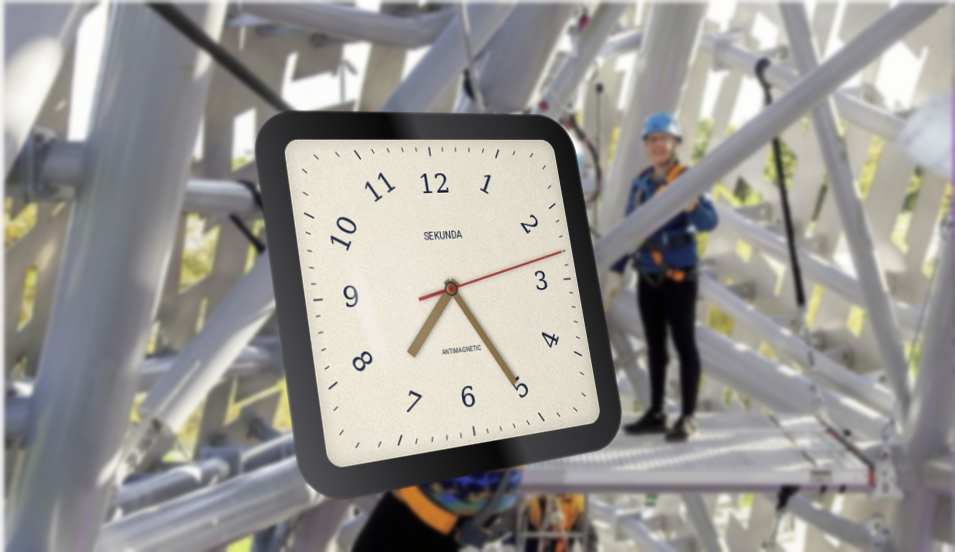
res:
7.25.13
